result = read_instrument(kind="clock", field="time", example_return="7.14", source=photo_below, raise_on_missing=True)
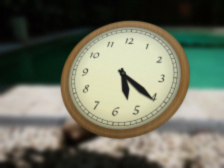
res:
5.21
